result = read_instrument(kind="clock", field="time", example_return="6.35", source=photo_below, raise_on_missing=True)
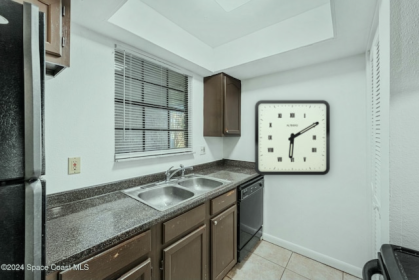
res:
6.10
